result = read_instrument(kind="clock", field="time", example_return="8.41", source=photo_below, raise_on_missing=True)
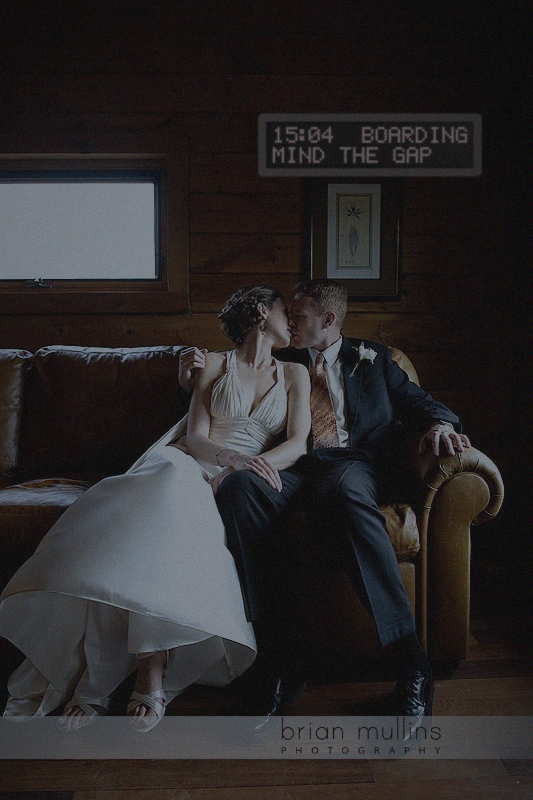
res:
15.04
